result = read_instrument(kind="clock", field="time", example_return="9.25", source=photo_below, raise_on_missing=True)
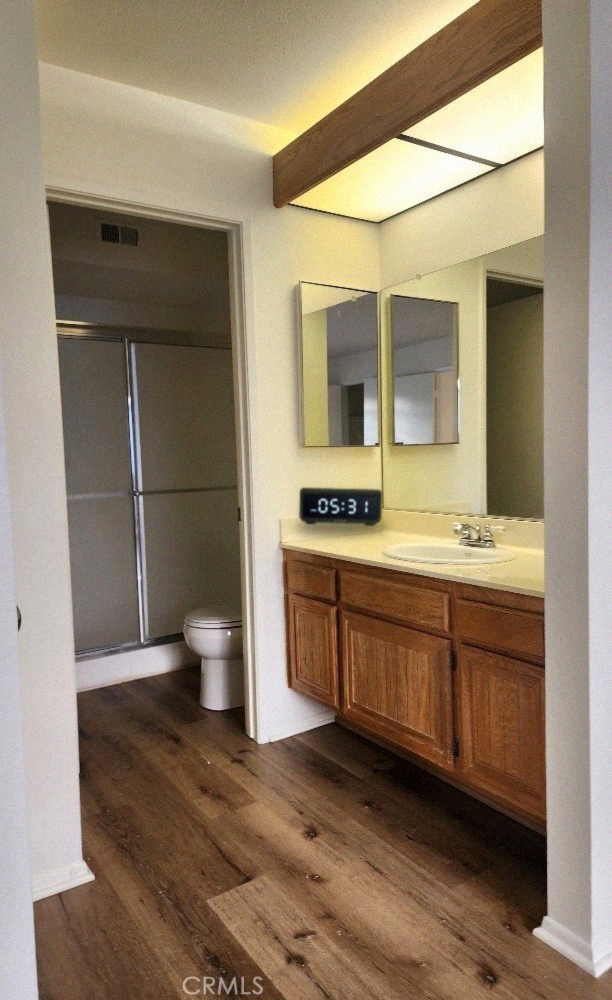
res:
5.31
